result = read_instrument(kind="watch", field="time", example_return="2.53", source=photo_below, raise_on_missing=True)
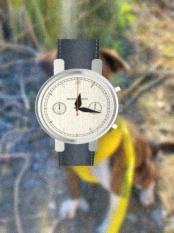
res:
12.17
